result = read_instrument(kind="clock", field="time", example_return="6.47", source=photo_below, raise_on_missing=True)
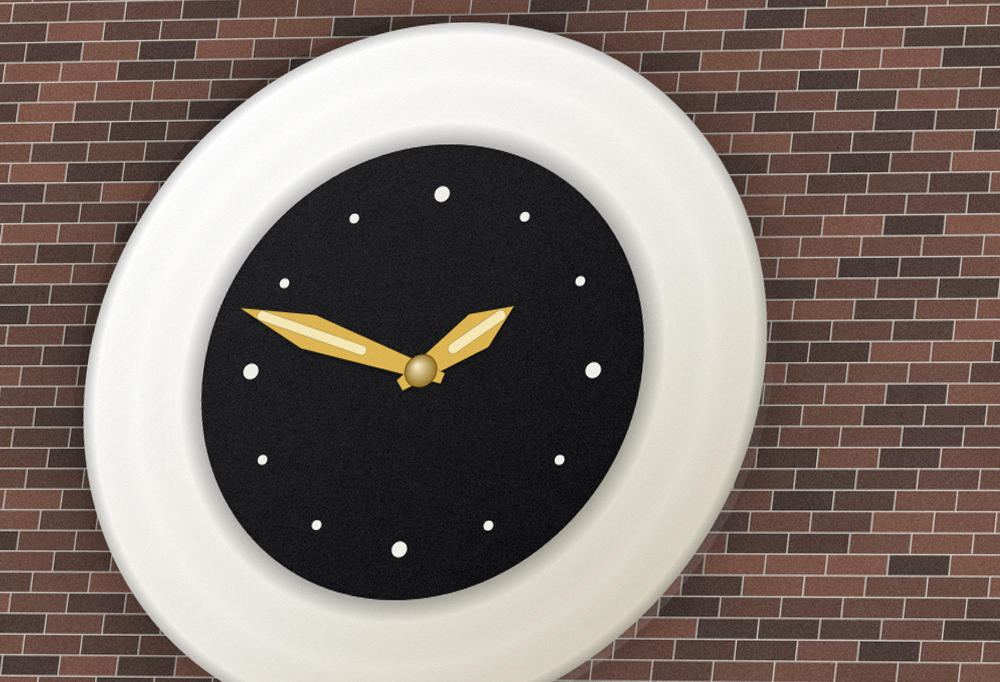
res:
1.48
